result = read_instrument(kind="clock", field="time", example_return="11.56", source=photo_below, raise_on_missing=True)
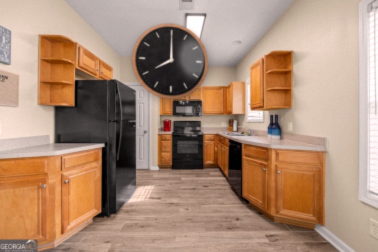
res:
8.00
